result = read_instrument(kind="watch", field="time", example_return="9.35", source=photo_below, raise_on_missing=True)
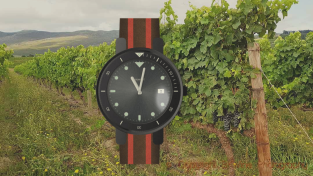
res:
11.02
